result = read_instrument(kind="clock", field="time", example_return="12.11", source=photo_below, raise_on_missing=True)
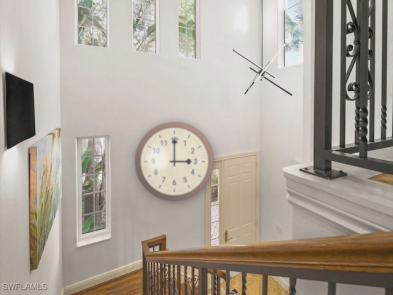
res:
3.00
